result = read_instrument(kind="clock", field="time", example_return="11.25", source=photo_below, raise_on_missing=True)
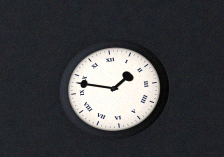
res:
1.48
